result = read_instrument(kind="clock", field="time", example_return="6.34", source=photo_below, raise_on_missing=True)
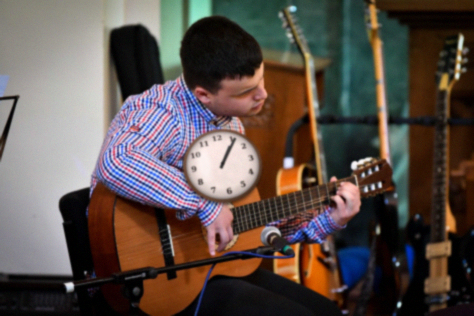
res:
1.06
